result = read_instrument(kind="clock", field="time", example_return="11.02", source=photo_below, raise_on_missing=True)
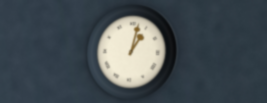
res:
1.02
